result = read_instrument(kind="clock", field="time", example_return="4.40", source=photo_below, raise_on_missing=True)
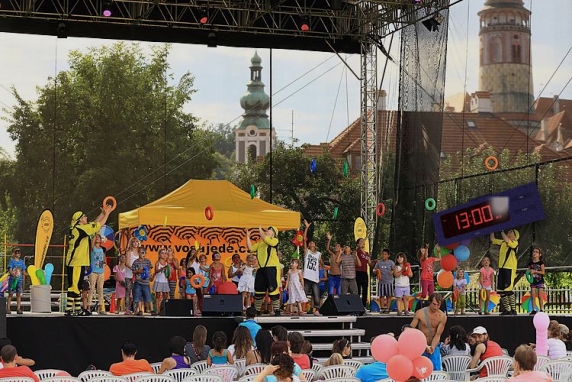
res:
13.00
